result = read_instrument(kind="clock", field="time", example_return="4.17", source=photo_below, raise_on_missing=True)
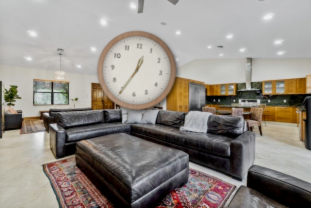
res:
12.35
